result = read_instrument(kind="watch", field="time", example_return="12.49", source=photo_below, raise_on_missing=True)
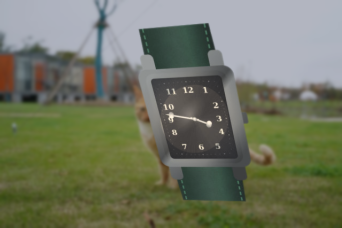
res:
3.47
